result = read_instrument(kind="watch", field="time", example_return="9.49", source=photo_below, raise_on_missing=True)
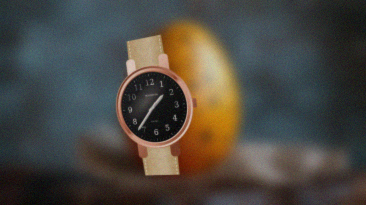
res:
1.37
